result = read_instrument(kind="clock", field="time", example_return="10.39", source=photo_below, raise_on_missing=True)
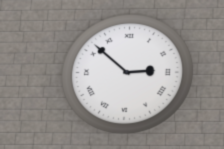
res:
2.52
